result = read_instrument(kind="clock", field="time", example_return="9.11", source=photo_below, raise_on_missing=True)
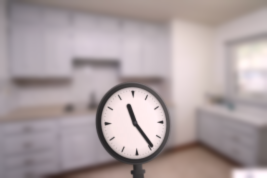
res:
11.24
